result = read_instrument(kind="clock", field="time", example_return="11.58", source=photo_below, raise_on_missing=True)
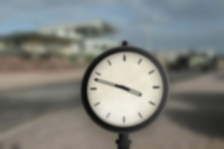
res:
3.48
